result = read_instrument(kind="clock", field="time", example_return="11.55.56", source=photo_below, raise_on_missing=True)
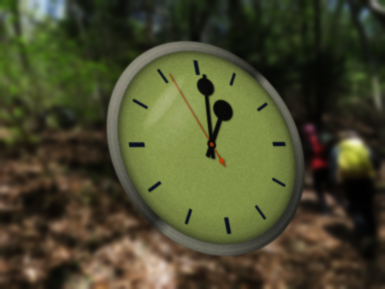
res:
1.00.56
